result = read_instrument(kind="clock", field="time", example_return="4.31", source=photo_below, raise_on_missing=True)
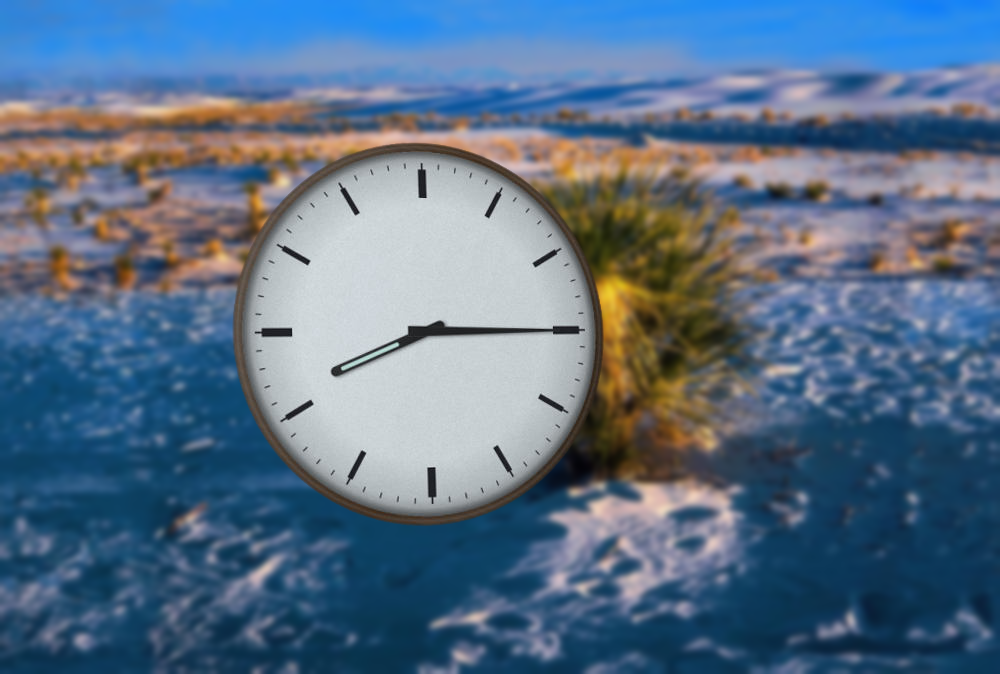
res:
8.15
